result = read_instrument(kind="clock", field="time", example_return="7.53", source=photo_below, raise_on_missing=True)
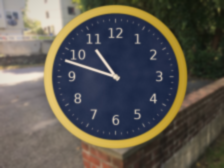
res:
10.48
